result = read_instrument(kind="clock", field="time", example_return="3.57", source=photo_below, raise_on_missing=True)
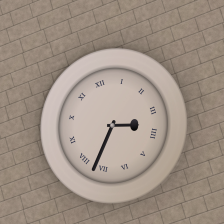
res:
3.37
